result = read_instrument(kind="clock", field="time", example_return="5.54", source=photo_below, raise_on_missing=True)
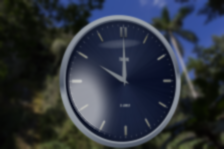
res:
10.00
